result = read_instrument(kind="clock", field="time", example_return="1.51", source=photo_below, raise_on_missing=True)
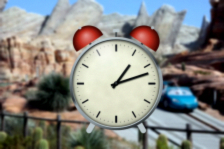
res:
1.12
